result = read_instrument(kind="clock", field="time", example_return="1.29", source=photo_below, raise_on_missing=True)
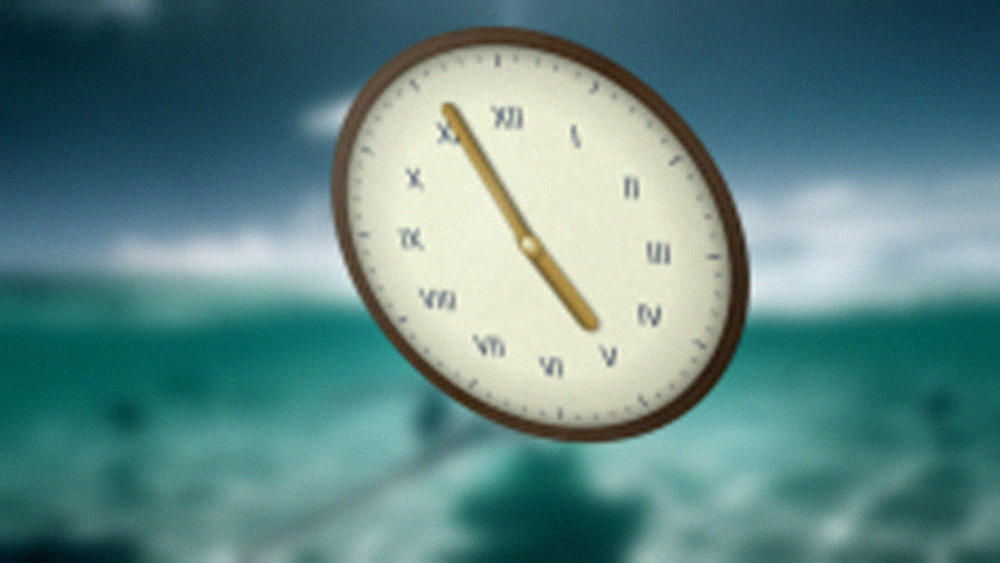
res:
4.56
